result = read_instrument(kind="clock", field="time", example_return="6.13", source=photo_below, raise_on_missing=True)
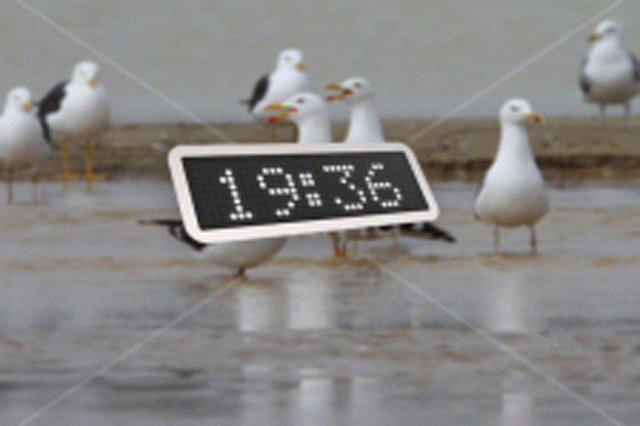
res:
19.36
